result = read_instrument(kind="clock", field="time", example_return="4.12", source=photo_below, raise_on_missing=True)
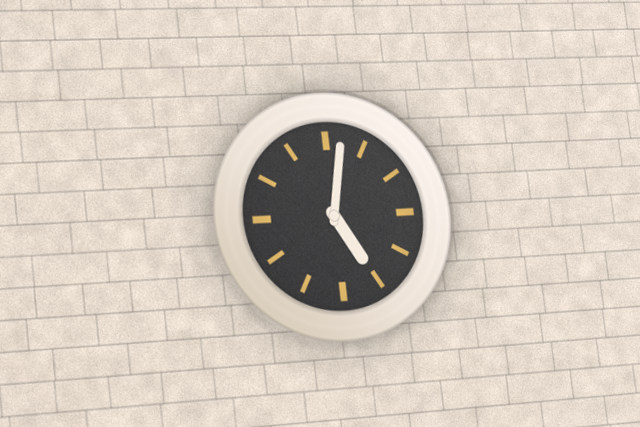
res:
5.02
